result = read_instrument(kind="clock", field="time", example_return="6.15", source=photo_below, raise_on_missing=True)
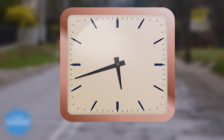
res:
5.42
